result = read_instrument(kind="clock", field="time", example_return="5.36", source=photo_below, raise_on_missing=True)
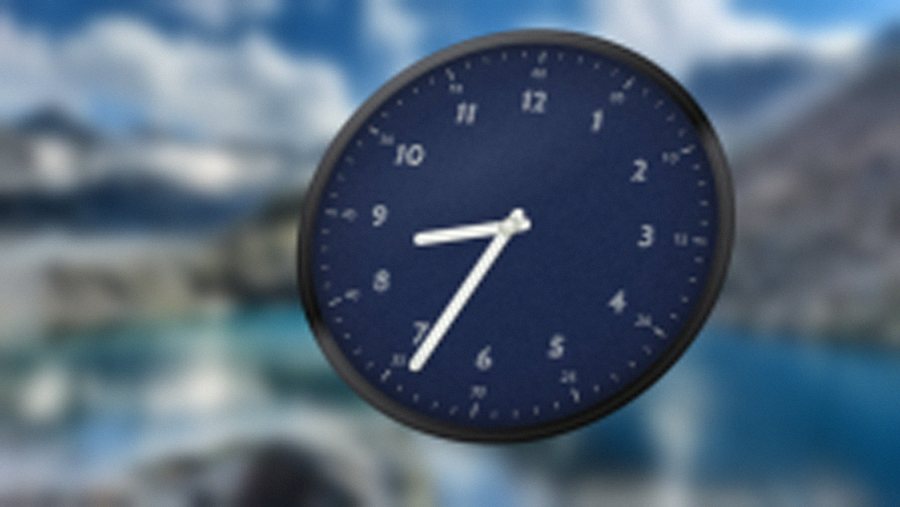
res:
8.34
